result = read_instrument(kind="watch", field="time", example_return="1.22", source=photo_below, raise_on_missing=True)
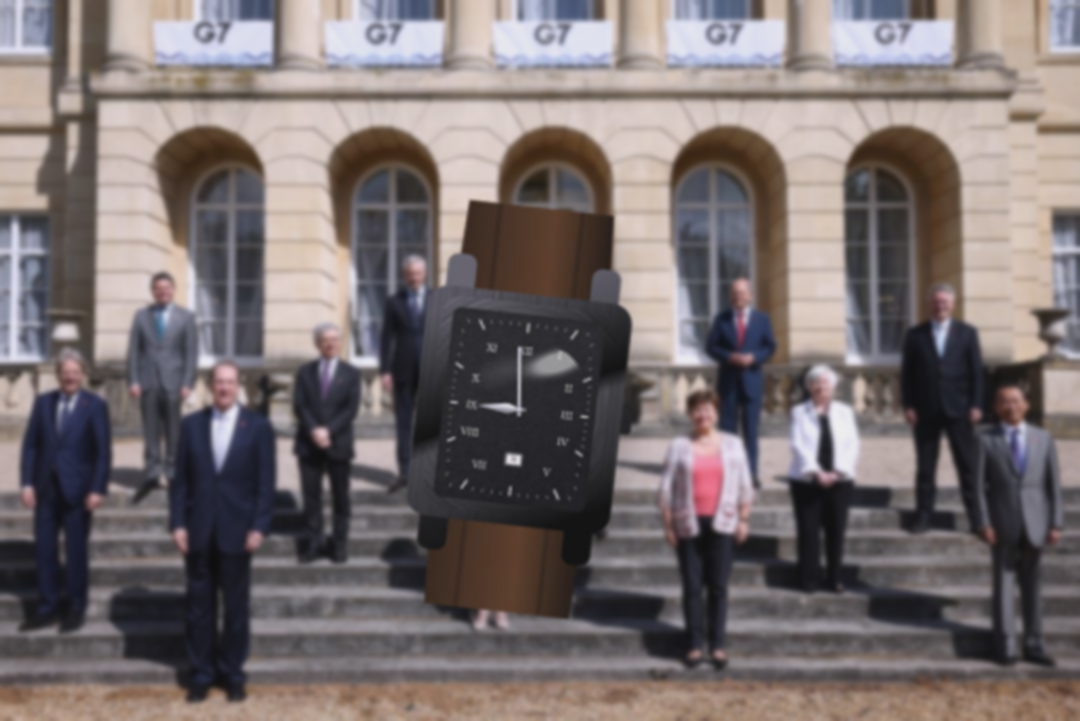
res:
8.59
